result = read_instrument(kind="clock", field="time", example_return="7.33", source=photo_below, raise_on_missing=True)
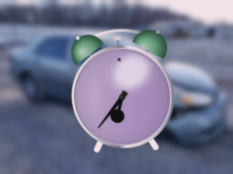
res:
6.37
